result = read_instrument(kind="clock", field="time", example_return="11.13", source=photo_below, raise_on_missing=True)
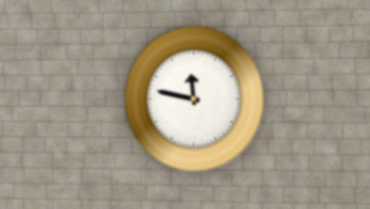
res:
11.47
